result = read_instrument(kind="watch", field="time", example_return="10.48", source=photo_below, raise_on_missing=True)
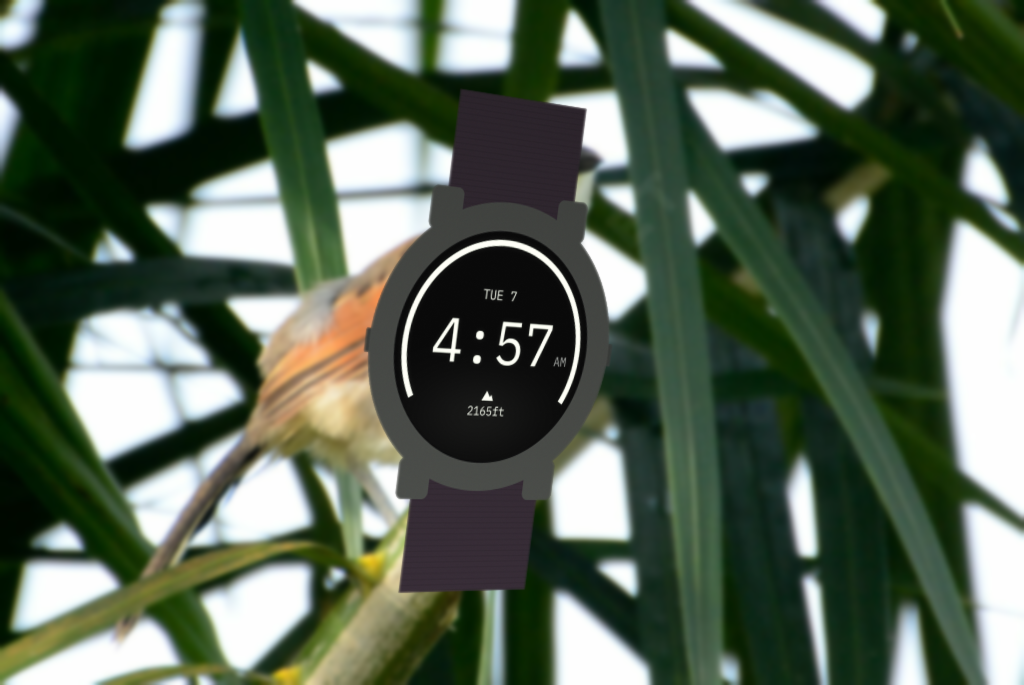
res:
4.57
